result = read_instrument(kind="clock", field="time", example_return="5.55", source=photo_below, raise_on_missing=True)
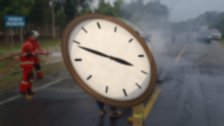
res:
3.49
